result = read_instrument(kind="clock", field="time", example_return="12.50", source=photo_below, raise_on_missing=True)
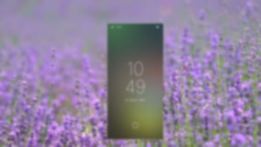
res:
10.49
